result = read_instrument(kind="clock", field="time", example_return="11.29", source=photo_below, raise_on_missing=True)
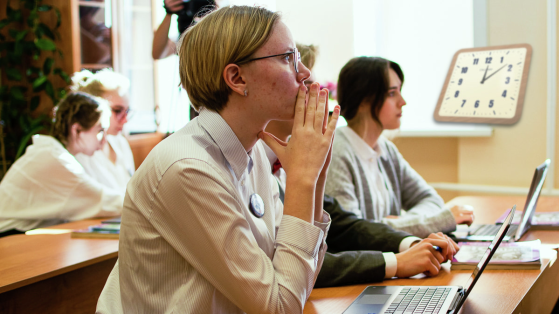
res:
12.08
